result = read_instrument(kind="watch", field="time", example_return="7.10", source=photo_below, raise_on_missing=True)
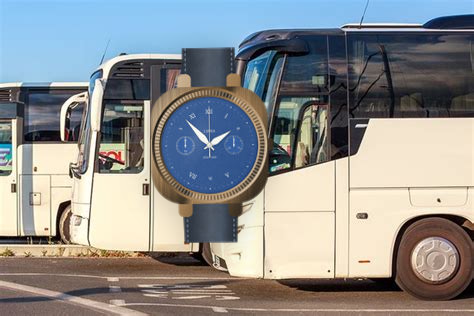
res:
1.53
